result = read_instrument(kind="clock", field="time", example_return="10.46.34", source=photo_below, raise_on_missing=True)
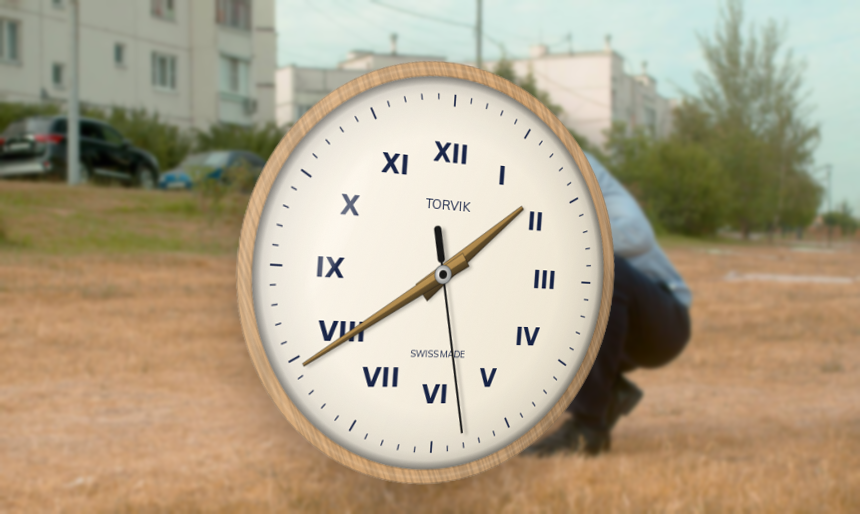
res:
1.39.28
